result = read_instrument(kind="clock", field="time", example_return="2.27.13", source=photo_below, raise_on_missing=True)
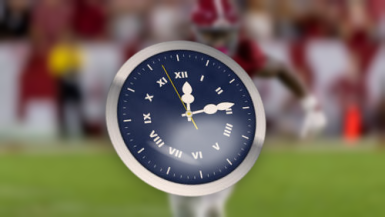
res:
12.13.57
